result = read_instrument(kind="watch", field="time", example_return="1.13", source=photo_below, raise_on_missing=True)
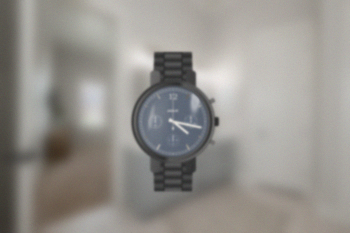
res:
4.17
